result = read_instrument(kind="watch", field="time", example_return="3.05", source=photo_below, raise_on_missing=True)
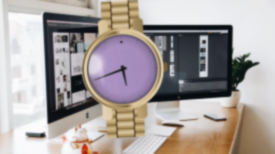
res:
5.42
